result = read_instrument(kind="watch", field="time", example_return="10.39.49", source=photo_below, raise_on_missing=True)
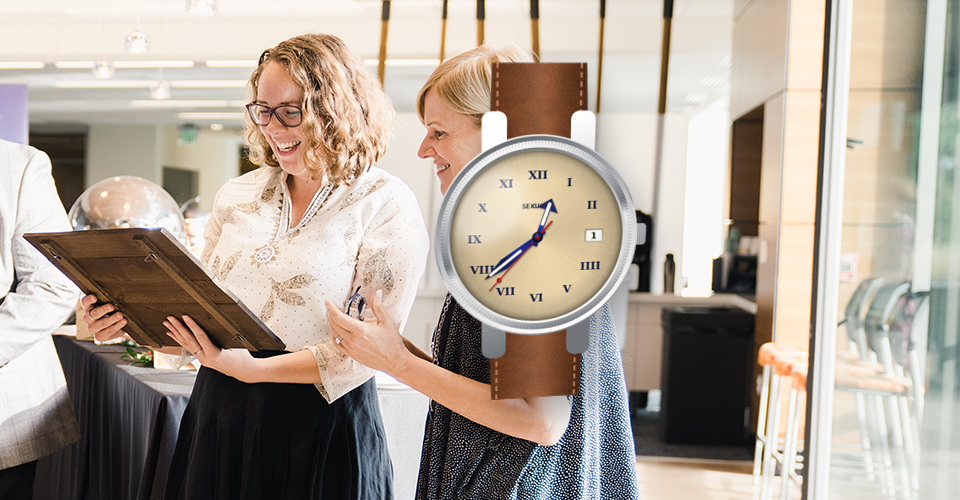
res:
12.38.37
